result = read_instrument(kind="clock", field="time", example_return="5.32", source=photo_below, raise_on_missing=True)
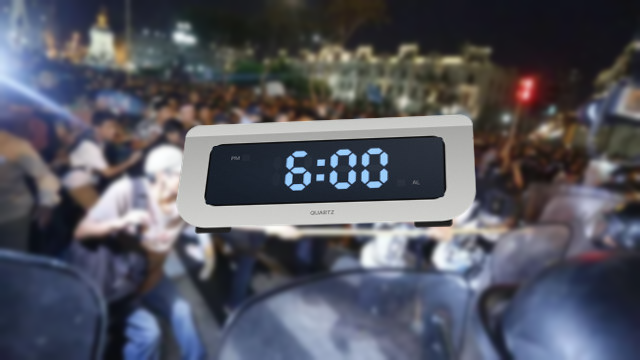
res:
6.00
